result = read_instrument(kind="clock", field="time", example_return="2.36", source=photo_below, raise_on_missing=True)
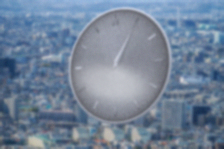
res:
1.05
